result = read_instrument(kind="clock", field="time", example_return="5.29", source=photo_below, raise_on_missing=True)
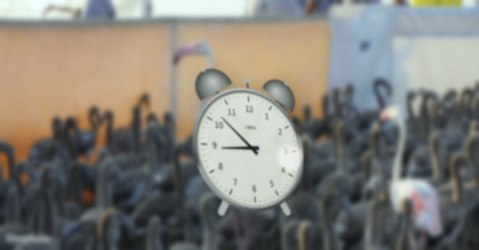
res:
8.52
